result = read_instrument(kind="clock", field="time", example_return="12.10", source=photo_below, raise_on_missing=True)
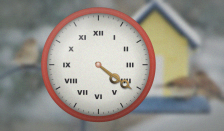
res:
4.21
